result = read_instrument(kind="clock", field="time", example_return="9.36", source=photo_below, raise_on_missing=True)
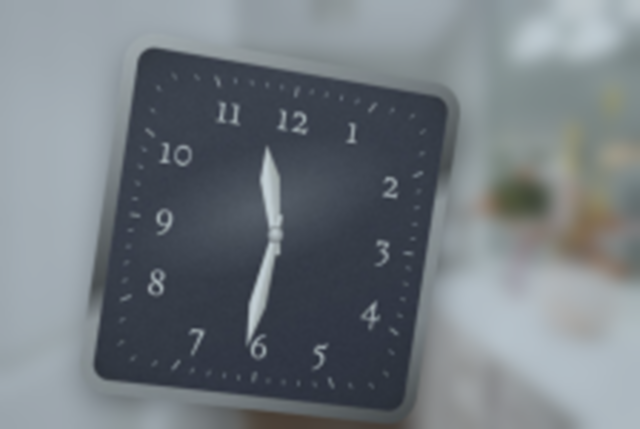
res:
11.31
